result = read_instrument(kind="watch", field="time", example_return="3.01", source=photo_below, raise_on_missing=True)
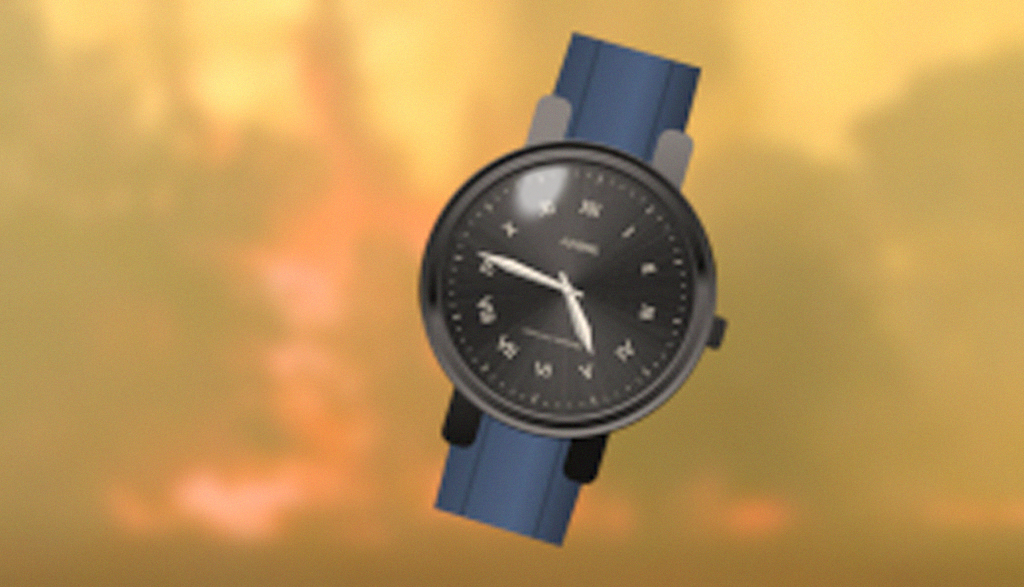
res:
4.46
